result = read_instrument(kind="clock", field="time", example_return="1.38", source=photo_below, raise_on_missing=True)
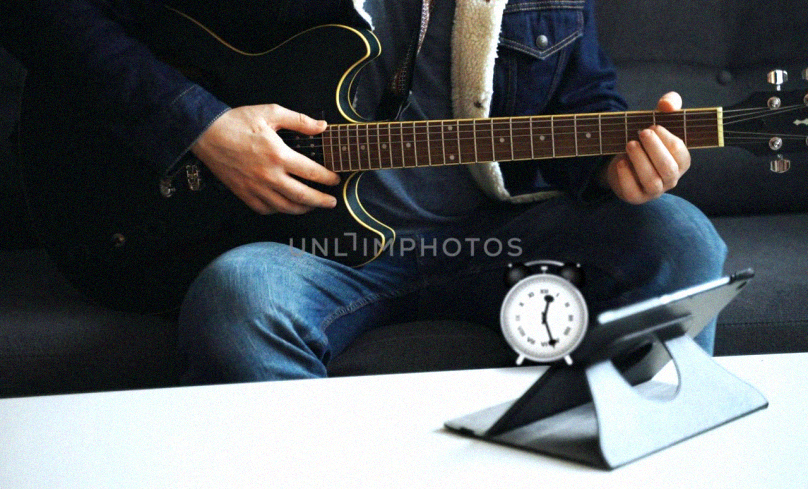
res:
12.27
